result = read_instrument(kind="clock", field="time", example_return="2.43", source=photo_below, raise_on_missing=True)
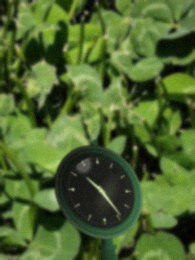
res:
10.24
